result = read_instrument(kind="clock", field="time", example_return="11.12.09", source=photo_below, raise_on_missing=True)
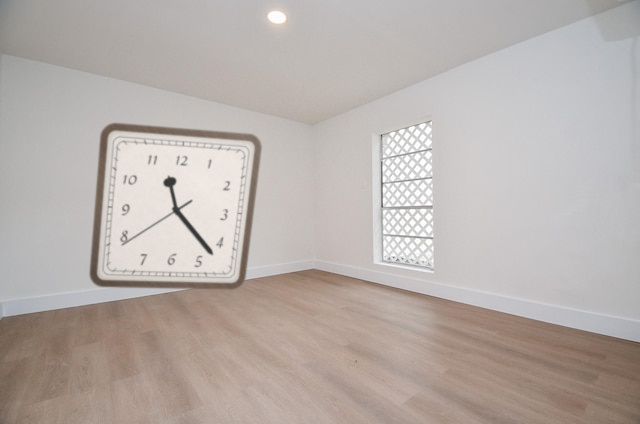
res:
11.22.39
